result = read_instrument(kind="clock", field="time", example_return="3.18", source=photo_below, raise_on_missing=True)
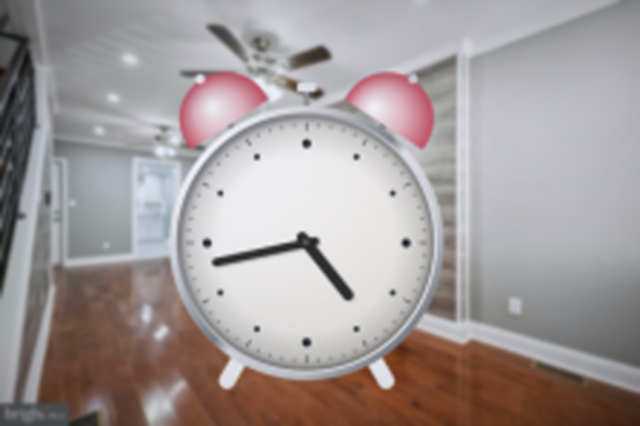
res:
4.43
